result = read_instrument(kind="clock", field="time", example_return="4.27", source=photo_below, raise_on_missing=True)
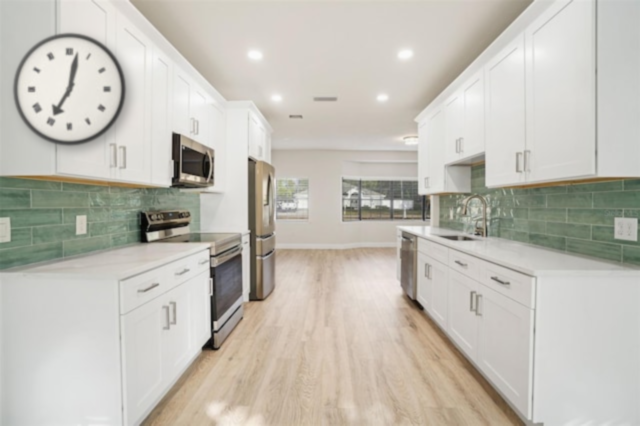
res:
7.02
